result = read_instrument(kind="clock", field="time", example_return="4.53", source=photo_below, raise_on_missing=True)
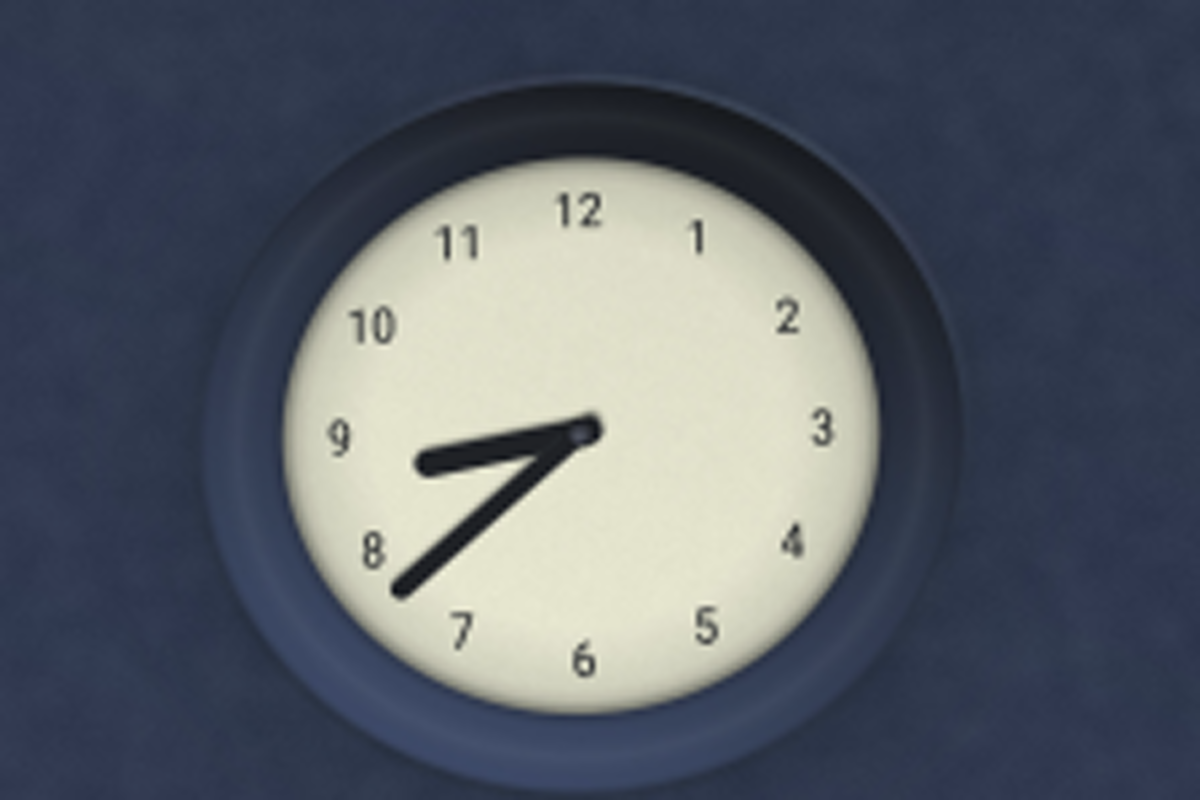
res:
8.38
